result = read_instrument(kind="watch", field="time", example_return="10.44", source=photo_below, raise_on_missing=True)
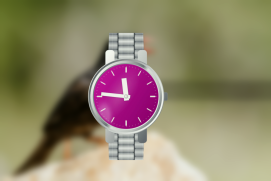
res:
11.46
